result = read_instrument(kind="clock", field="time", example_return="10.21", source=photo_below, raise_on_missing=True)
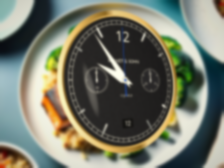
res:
9.54
